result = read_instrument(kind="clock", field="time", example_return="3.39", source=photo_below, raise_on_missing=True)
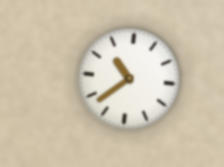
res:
10.38
